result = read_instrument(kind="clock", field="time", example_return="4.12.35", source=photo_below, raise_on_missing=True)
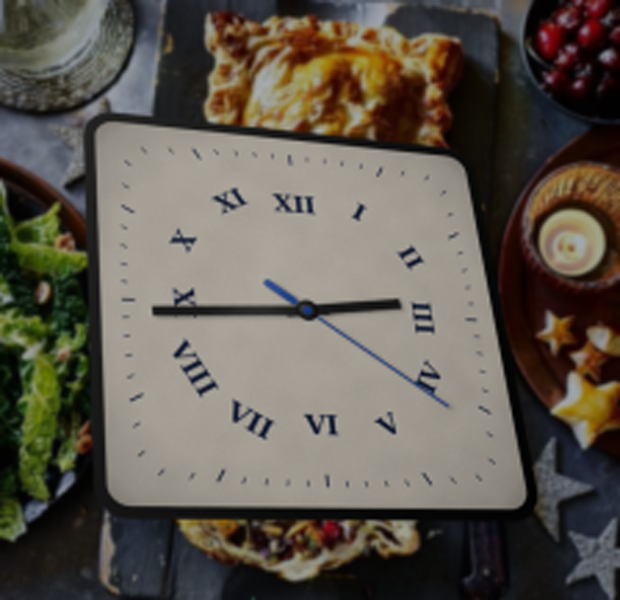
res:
2.44.21
